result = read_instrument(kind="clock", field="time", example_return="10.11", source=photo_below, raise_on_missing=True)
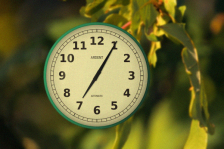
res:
7.05
